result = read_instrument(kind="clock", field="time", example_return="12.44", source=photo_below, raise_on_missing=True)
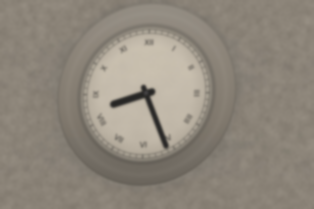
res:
8.26
